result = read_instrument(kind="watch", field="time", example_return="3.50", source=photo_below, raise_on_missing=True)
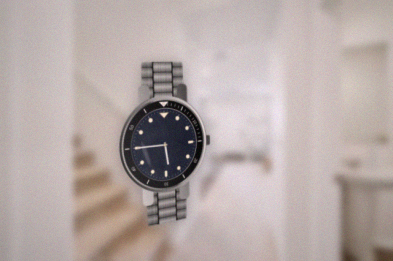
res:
5.45
